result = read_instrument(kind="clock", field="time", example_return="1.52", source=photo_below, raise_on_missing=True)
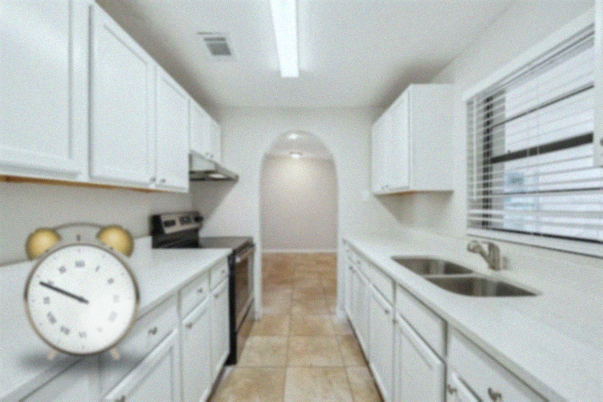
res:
9.49
